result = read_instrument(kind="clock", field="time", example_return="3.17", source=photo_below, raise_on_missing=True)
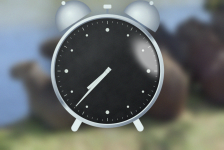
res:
7.37
